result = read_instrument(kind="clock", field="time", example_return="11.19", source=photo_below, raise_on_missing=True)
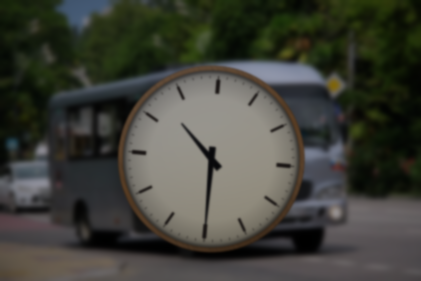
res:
10.30
